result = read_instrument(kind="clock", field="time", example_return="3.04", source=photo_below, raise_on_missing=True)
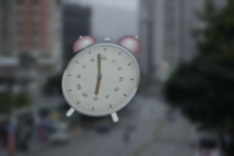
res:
5.58
